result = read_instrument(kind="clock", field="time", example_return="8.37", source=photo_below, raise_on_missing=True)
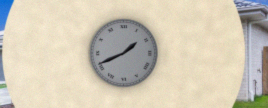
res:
1.41
